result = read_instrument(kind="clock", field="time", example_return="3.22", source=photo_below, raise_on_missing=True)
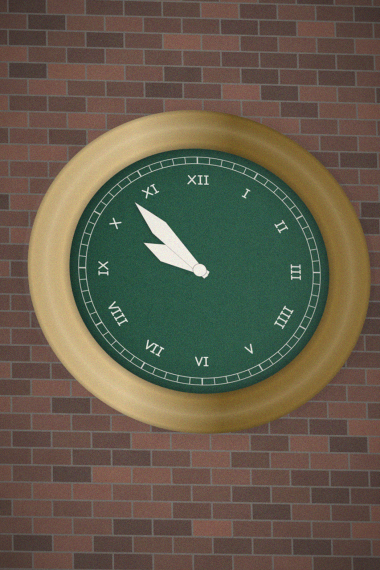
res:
9.53
